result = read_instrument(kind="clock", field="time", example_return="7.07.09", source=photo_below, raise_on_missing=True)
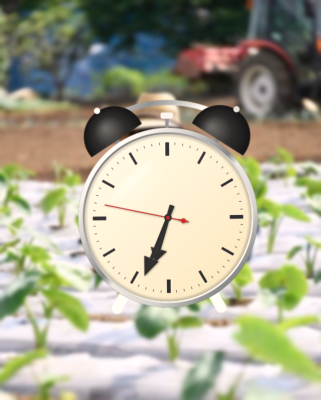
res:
6.33.47
